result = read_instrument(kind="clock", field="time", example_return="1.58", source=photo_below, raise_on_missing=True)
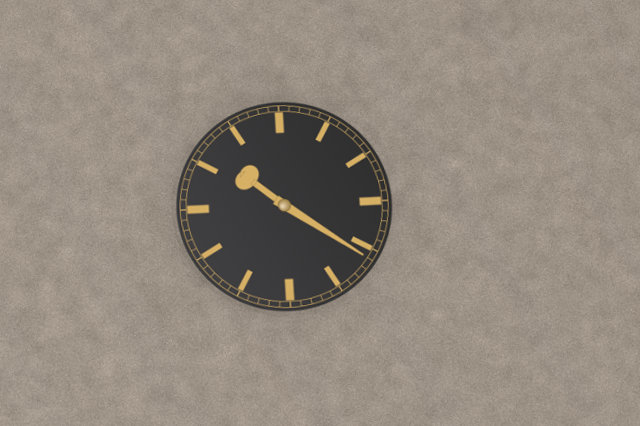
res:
10.21
